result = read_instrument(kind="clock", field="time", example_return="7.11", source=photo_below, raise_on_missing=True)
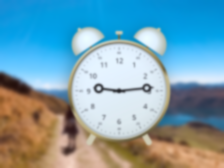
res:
9.14
